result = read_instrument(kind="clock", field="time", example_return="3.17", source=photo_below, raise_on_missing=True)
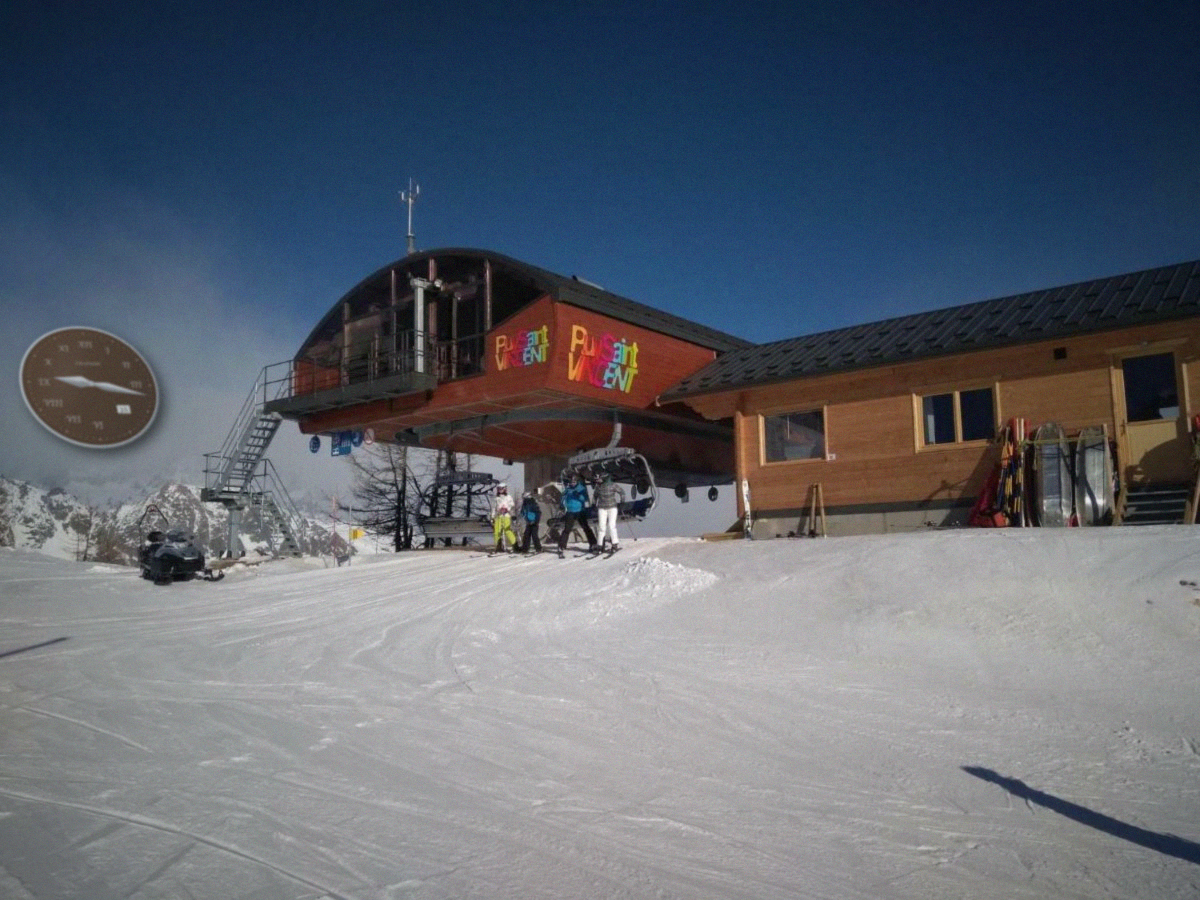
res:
9.17
